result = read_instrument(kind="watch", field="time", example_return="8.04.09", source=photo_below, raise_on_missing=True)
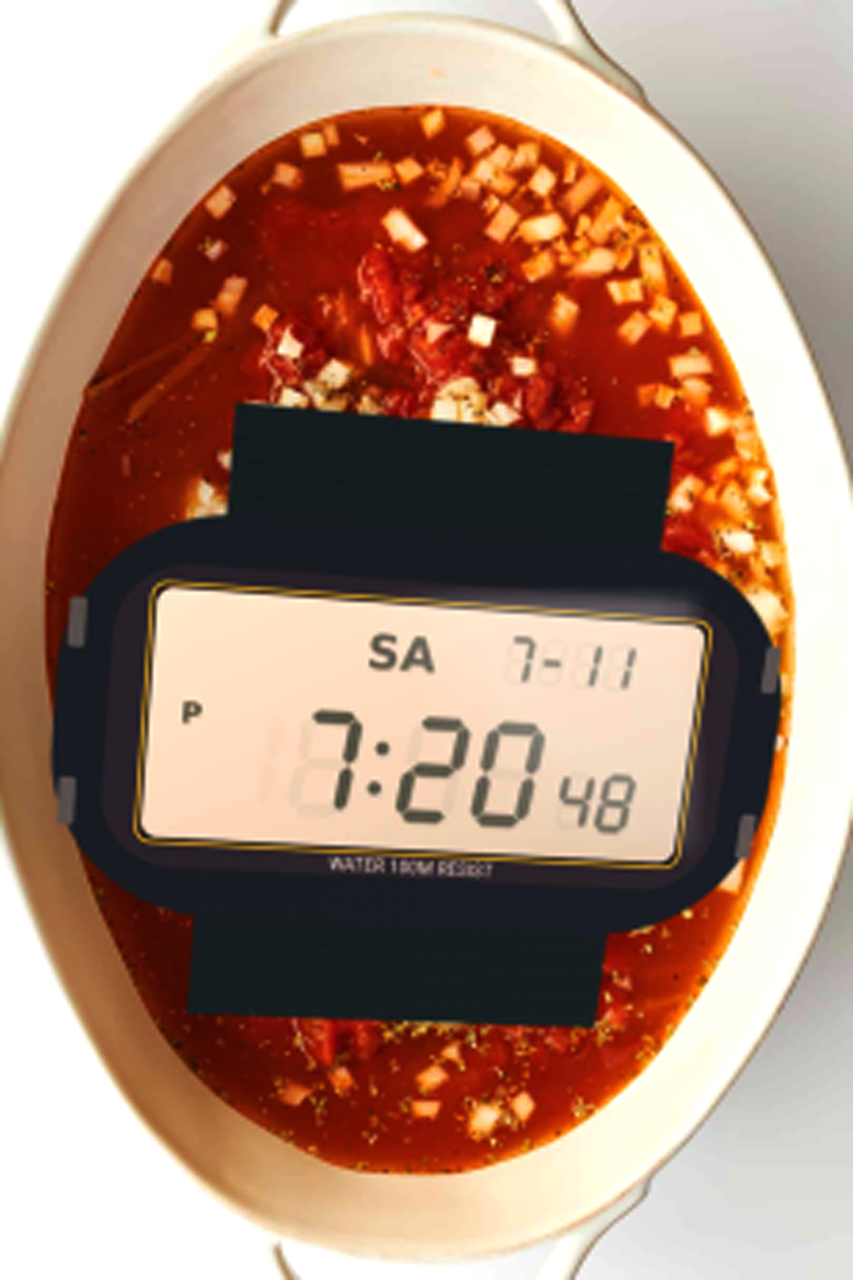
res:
7.20.48
